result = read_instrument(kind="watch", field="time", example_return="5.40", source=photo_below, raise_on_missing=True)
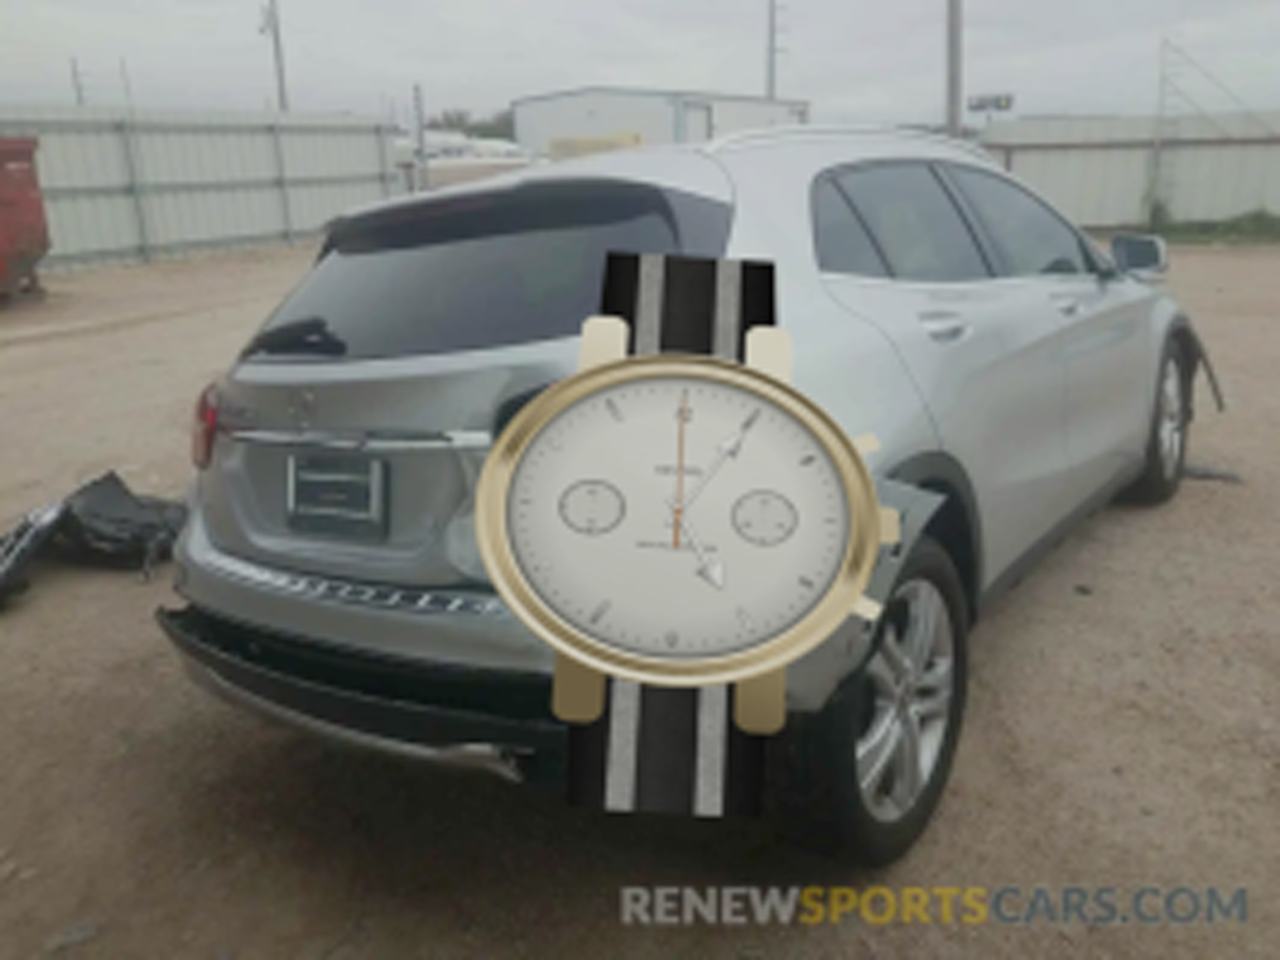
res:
5.05
